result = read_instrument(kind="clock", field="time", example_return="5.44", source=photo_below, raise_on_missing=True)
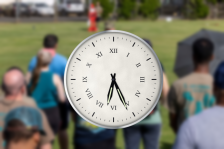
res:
6.26
